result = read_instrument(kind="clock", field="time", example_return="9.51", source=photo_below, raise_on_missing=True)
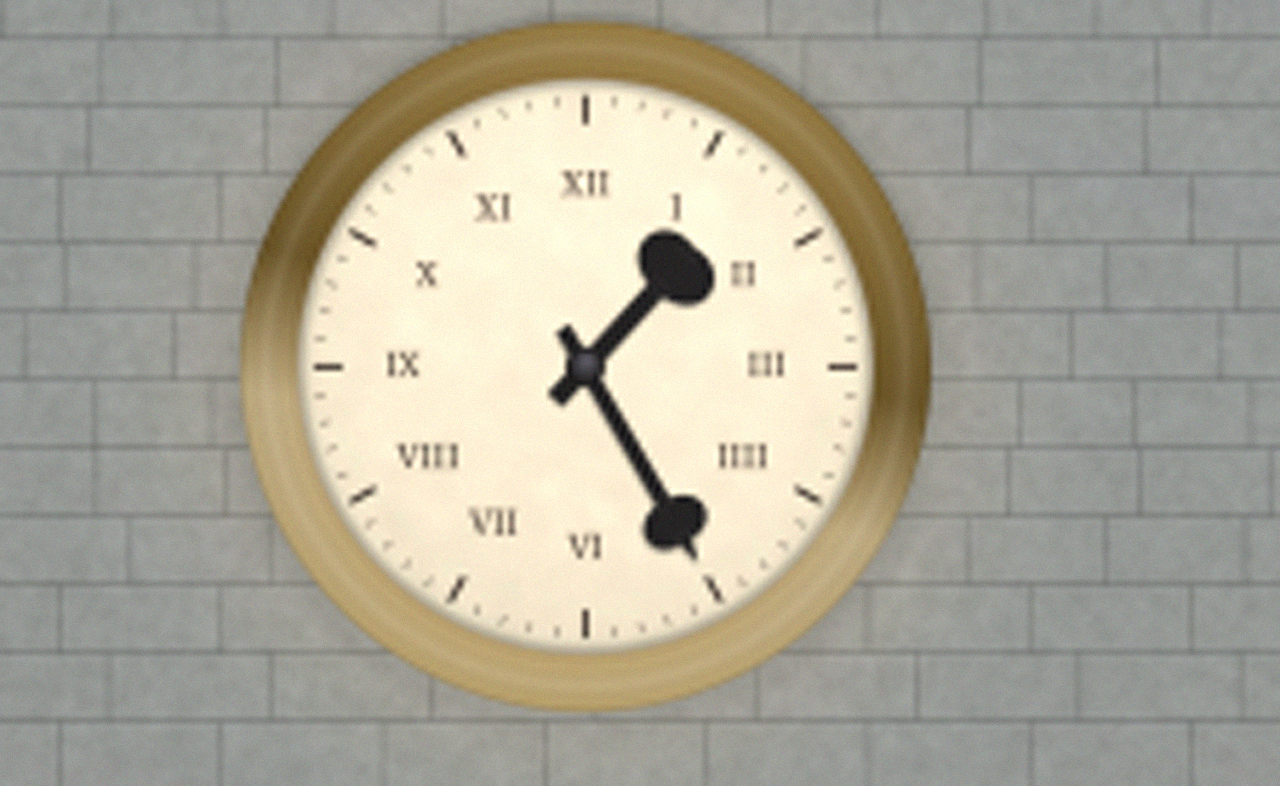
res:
1.25
